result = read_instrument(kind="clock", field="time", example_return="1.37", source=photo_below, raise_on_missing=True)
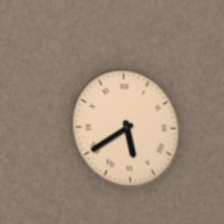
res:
5.40
